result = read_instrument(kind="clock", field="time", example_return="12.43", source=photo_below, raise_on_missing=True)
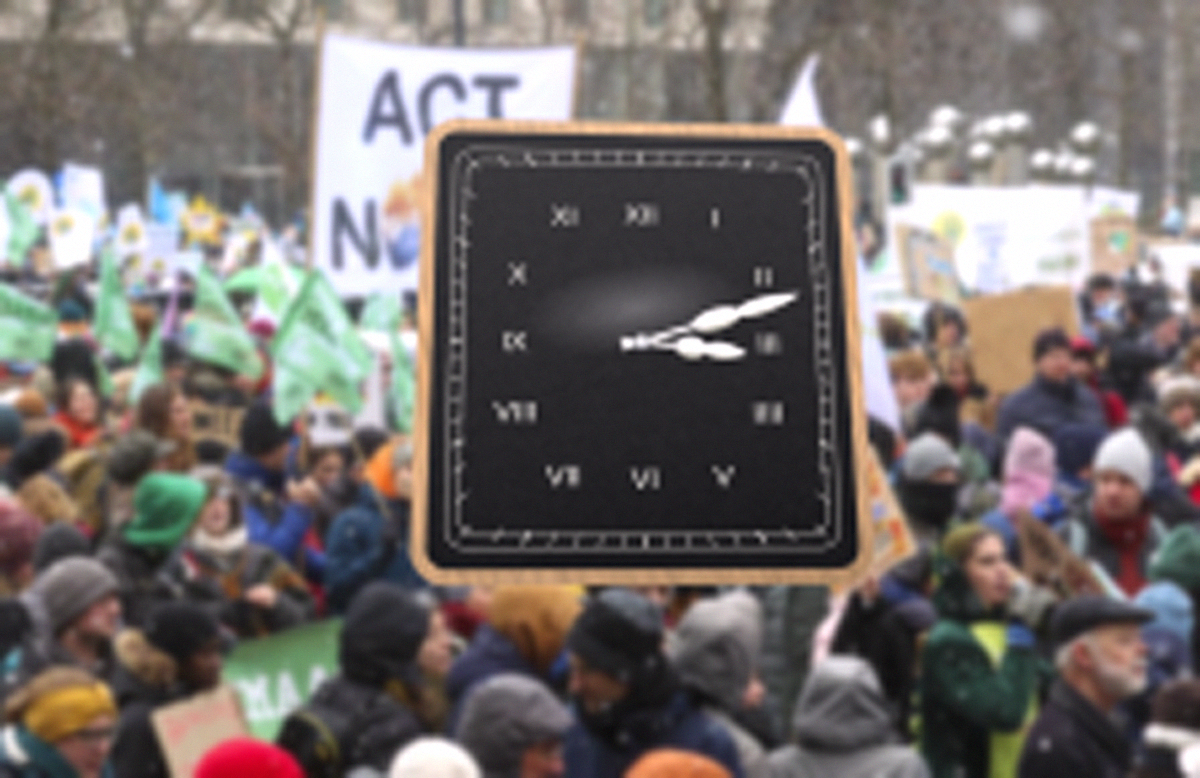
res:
3.12
